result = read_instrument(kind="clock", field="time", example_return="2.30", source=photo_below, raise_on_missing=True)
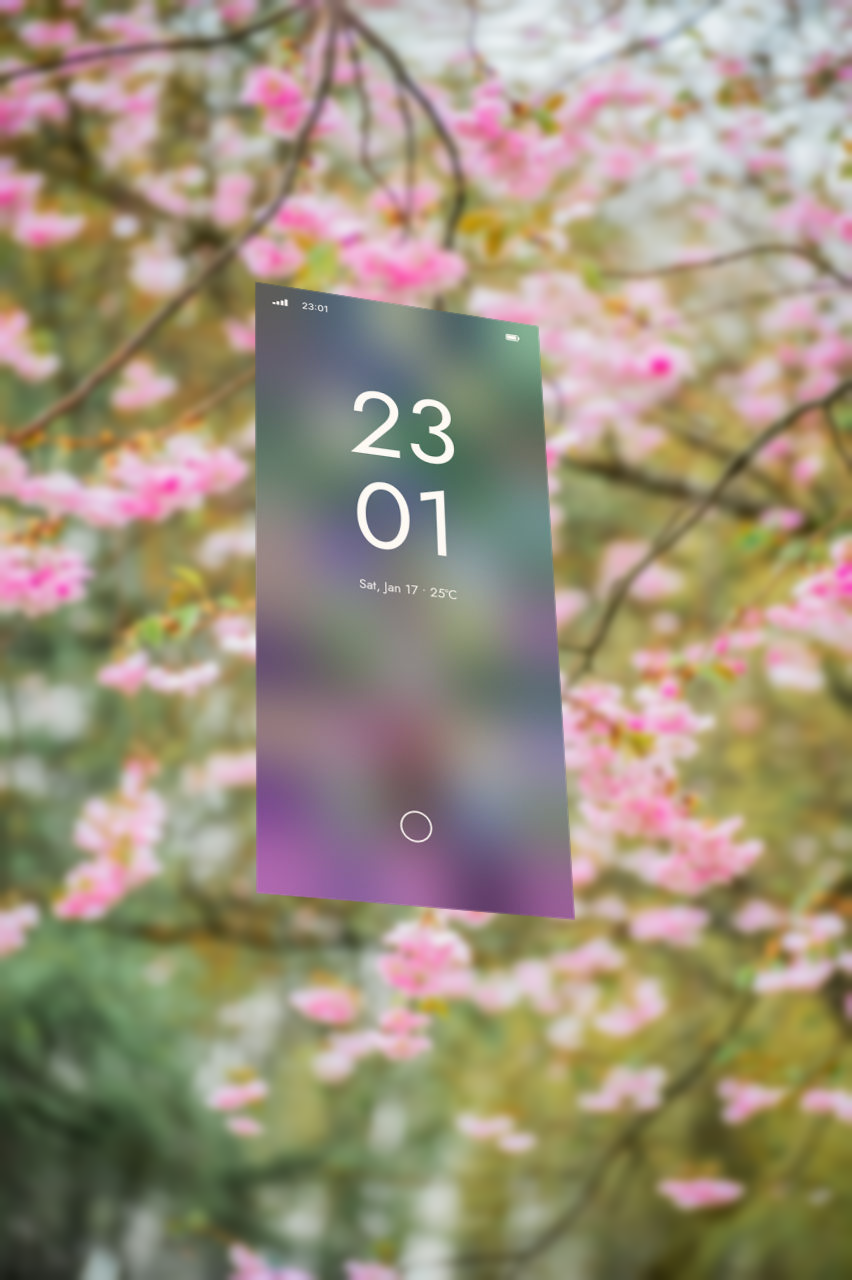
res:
23.01
